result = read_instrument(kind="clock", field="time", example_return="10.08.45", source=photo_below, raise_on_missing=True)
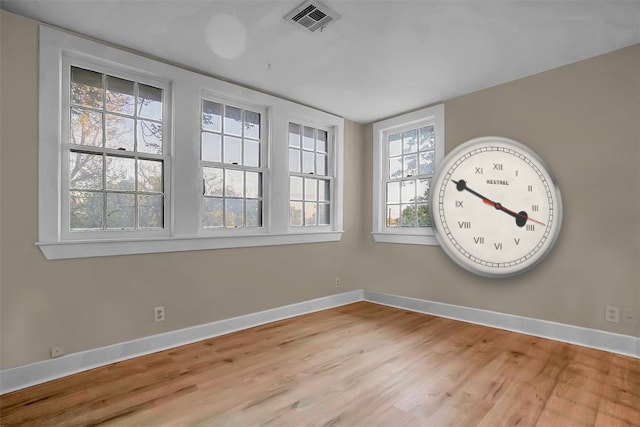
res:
3.49.18
